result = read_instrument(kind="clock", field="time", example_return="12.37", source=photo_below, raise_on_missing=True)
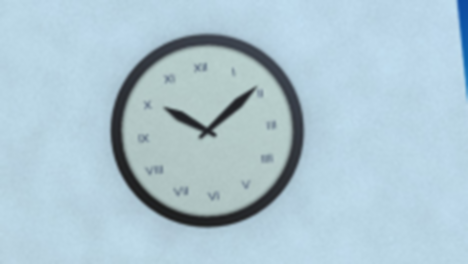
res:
10.09
